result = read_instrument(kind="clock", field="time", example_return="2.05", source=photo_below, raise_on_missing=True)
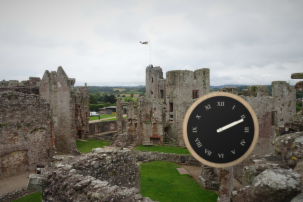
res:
2.11
